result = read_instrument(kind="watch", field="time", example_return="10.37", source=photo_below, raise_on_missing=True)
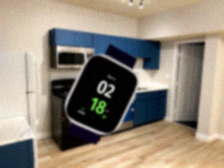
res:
2.18
